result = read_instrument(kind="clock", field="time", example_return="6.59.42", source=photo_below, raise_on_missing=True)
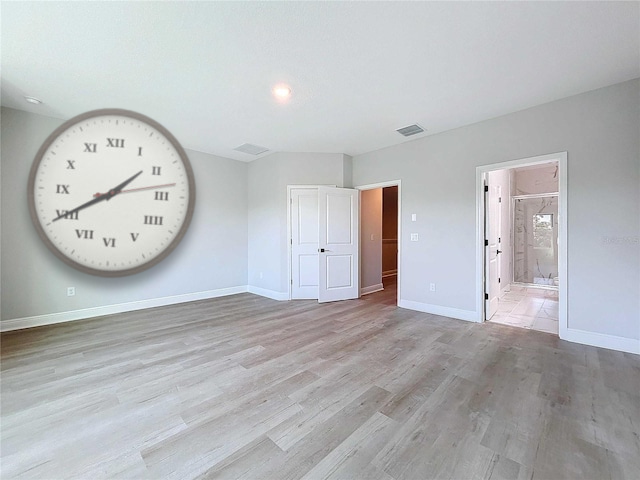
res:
1.40.13
